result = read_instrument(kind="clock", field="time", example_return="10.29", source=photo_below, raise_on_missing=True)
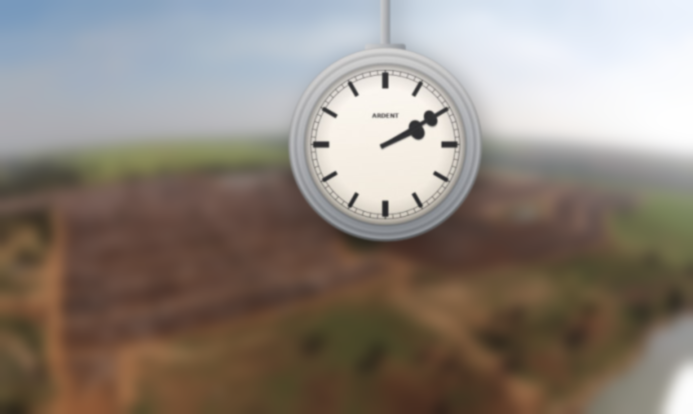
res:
2.10
